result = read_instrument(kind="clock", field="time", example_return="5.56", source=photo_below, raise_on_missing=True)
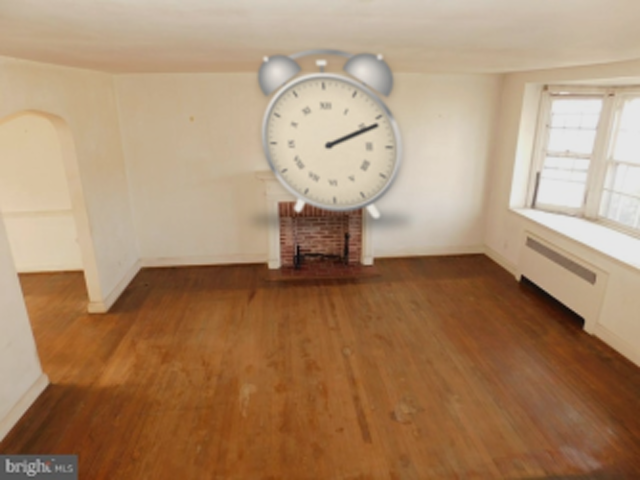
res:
2.11
